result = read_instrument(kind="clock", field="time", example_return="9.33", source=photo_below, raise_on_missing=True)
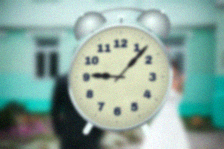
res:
9.07
